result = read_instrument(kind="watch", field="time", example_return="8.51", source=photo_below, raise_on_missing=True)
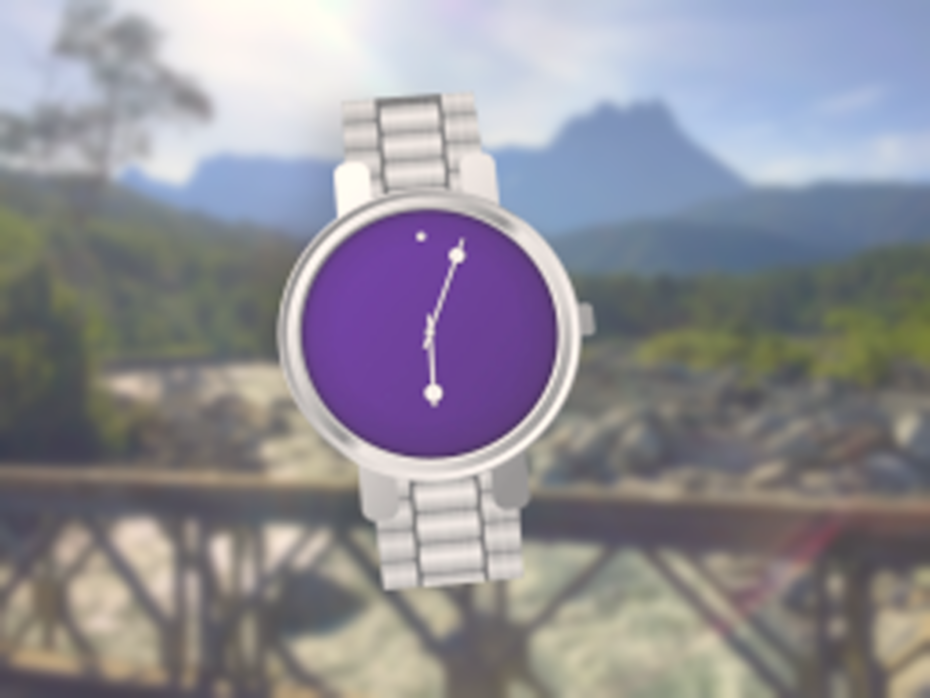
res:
6.04
